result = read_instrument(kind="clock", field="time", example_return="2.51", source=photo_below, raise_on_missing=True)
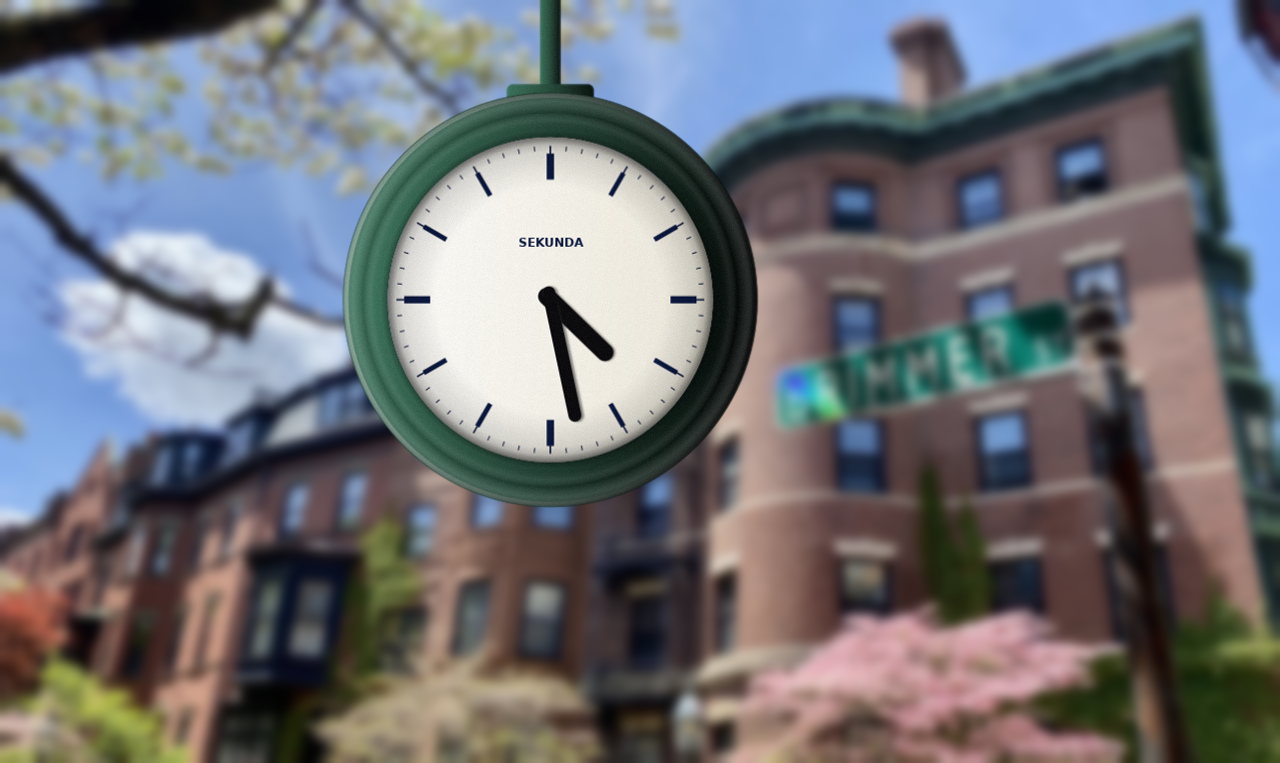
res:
4.28
